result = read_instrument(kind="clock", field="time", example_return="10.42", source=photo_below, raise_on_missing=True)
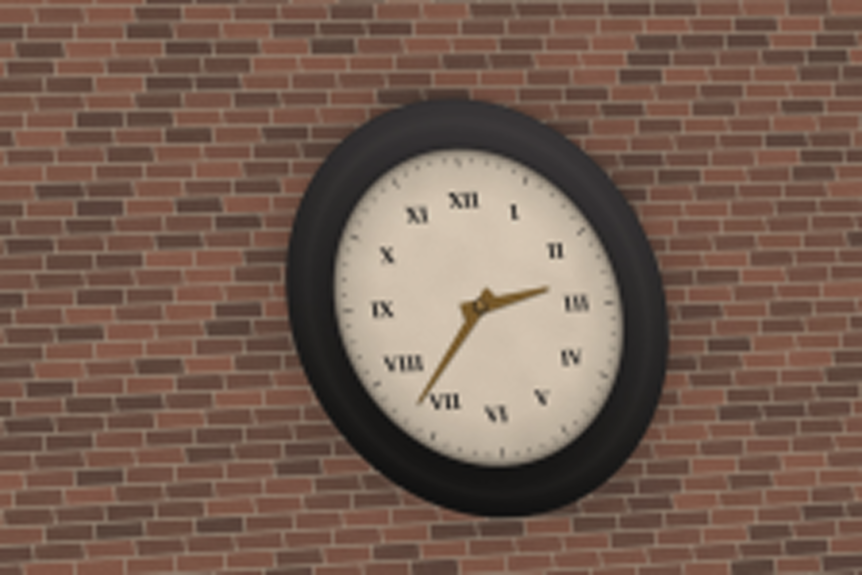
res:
2.37
